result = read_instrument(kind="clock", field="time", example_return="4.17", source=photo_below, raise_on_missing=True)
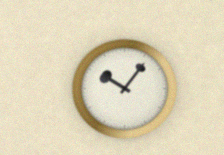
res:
10.06
